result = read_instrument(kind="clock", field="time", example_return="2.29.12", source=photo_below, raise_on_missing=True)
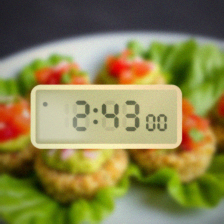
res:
2.43.00
